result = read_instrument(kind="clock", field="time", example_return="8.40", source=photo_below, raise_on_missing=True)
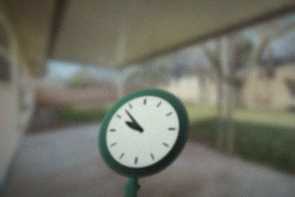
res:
9.53
